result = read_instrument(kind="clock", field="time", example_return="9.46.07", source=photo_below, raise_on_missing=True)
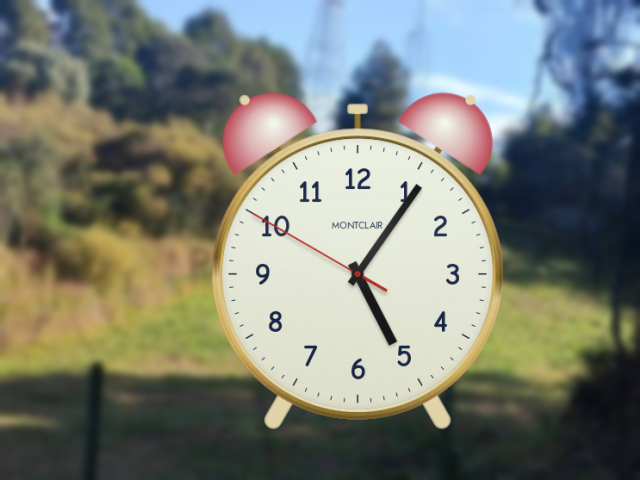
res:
5.05.50
